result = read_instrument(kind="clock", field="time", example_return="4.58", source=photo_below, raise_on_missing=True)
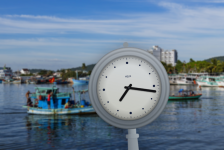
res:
7.17
